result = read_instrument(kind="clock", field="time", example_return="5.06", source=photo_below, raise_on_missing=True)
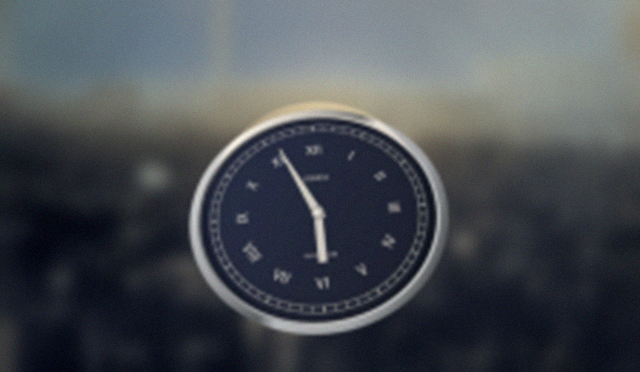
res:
5.56
